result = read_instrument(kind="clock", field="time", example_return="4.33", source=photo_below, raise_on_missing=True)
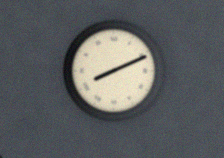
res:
8.11
